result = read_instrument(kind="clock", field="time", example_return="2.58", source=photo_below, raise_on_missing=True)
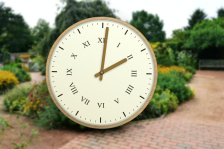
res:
2.01
